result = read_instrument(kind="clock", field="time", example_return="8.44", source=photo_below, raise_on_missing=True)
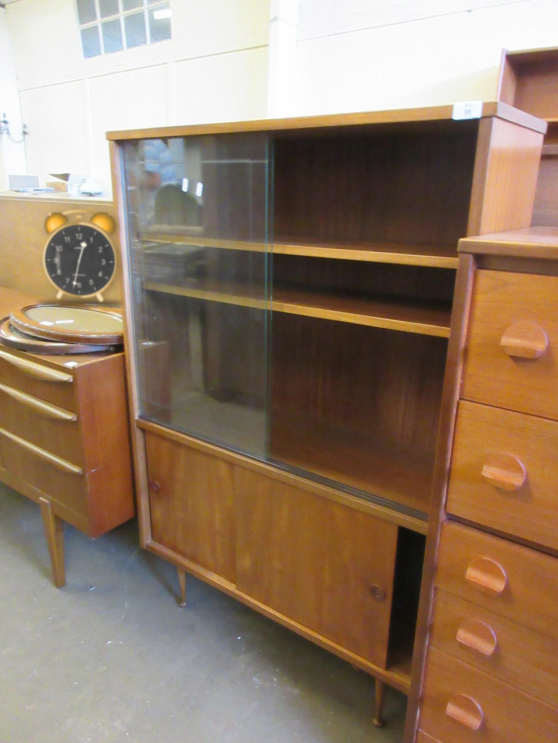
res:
12.32
